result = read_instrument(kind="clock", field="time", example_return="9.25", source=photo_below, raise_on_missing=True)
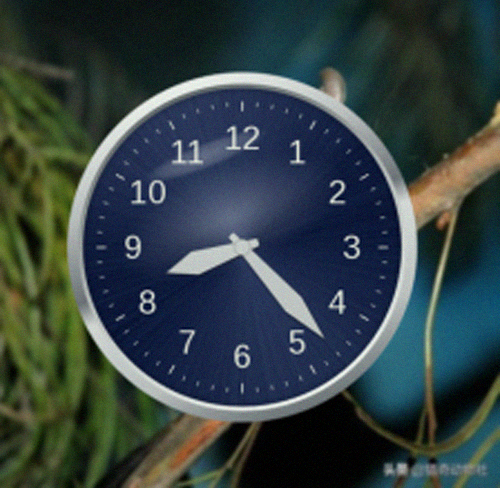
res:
8.23
